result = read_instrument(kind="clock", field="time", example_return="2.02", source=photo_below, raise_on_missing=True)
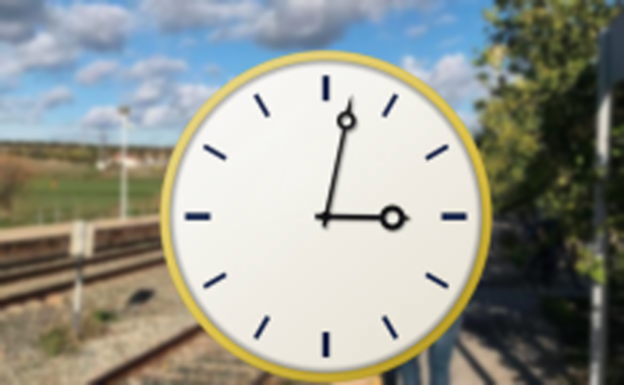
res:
3.02
